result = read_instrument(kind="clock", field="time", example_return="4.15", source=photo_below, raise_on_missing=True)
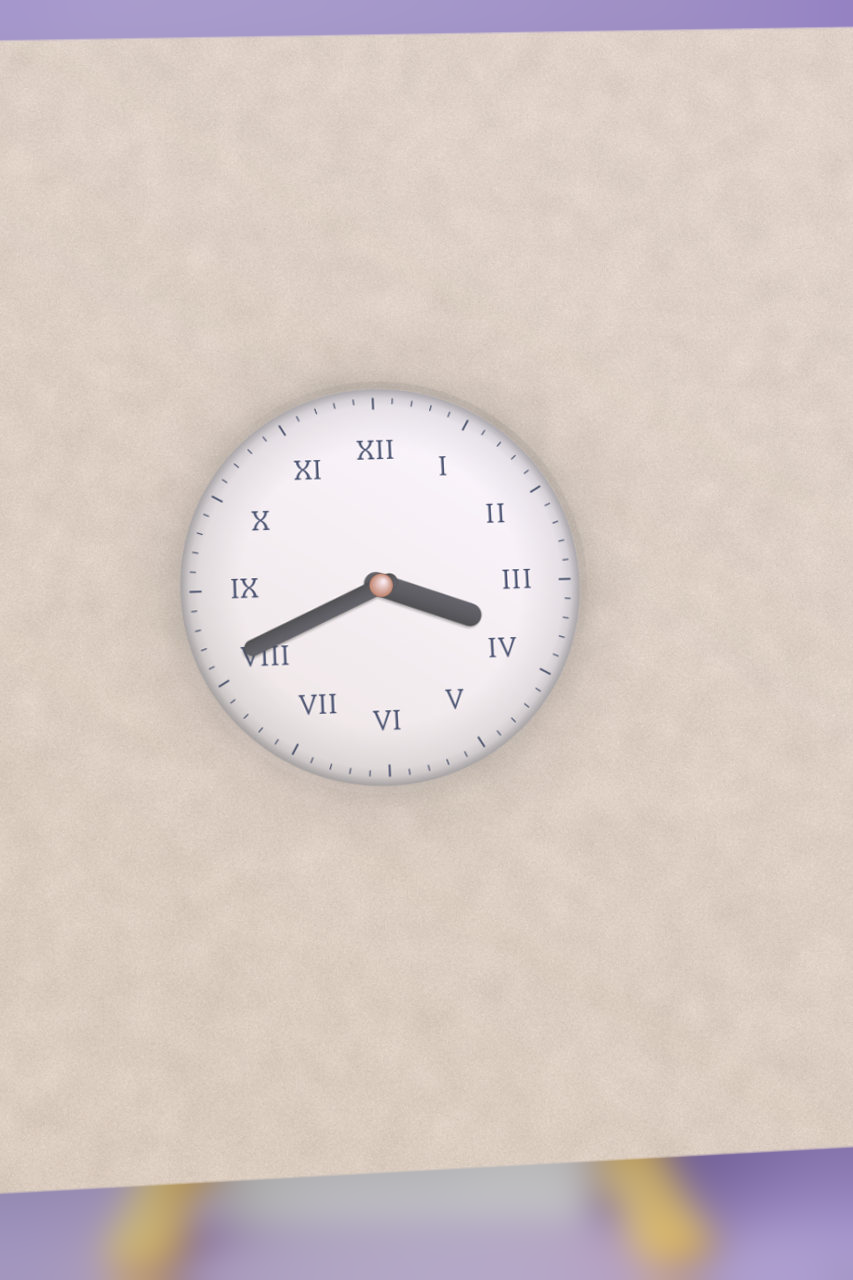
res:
3.41
